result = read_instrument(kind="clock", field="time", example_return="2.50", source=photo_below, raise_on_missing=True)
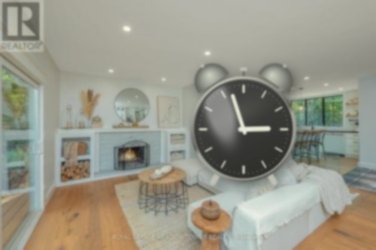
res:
2.57
